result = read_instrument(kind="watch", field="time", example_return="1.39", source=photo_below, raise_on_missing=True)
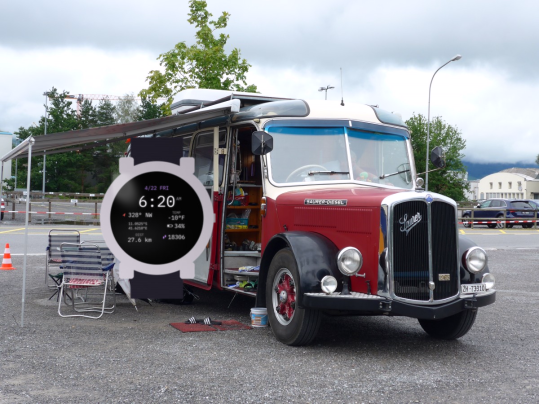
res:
6.20
